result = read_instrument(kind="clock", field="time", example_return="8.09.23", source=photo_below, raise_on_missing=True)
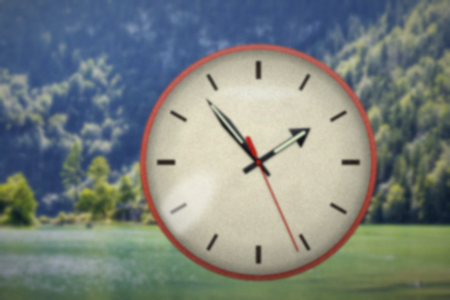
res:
1.53.26
